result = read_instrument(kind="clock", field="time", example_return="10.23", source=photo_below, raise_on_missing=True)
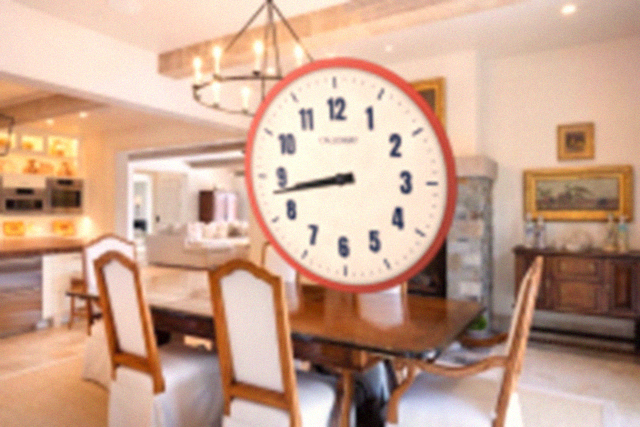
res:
8.43
